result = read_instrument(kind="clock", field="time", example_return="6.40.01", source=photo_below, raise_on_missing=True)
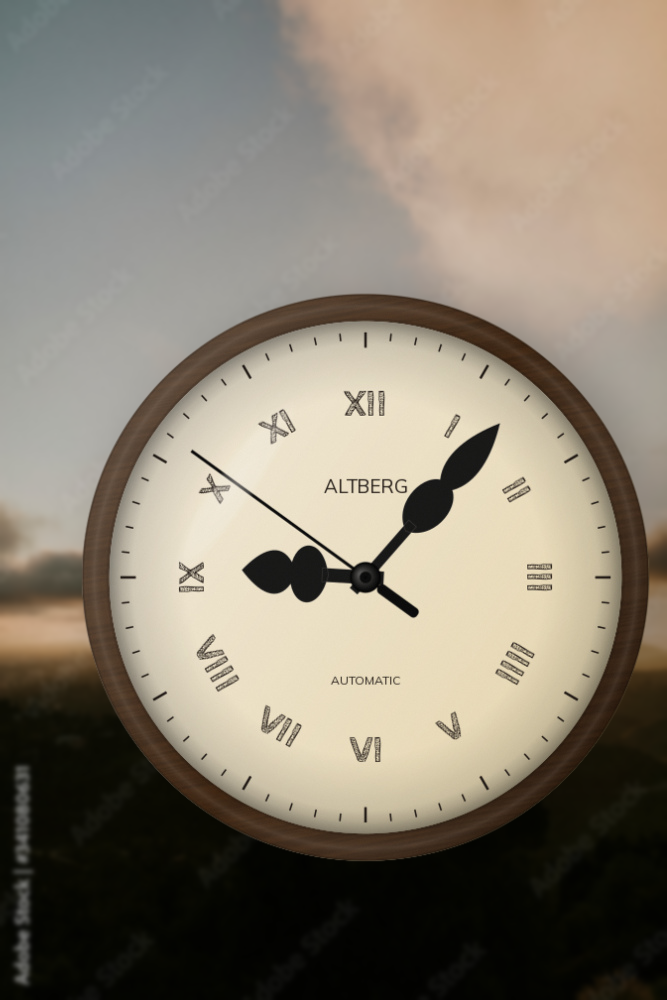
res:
9.06.51
